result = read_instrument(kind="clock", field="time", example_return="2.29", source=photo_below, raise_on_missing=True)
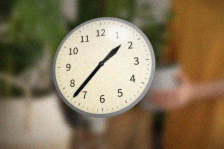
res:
1.37
